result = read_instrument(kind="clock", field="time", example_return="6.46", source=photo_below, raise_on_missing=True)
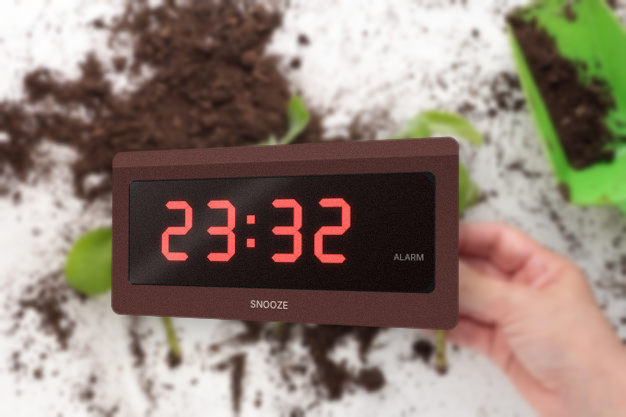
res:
23.32
